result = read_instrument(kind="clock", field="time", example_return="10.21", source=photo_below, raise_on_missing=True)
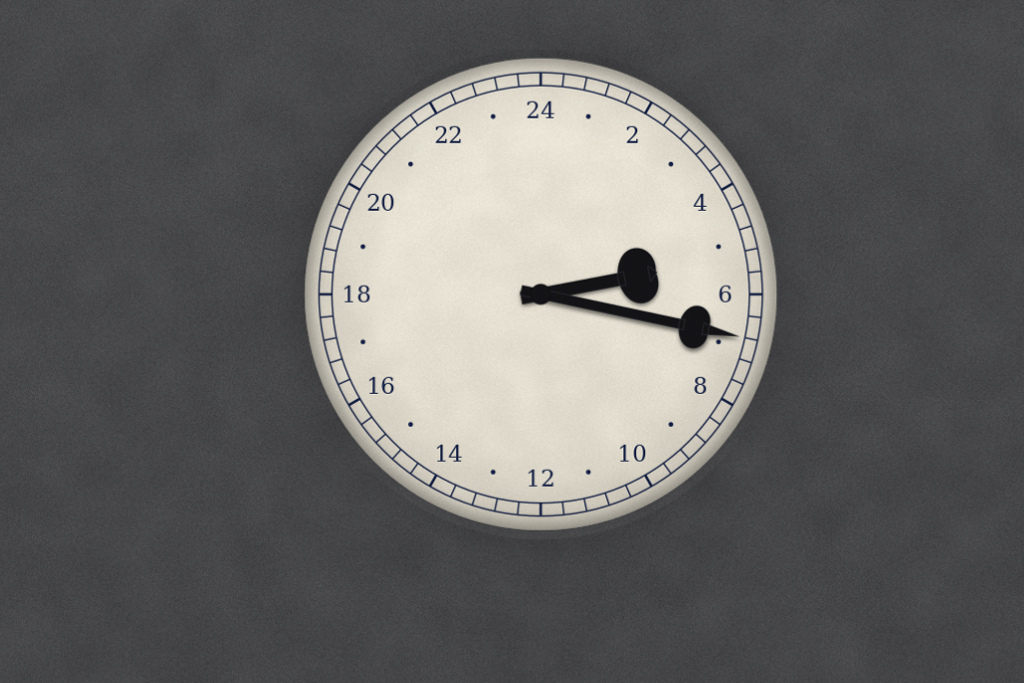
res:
5.17
